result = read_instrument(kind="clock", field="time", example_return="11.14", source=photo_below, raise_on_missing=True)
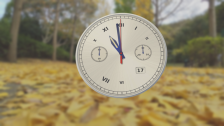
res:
10.59
